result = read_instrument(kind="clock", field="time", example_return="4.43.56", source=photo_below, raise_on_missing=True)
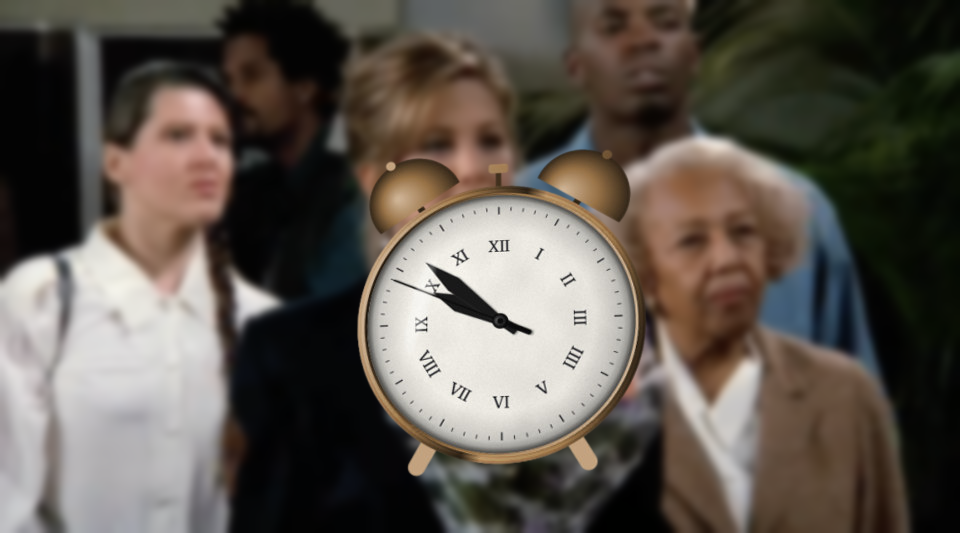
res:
9.51.49
